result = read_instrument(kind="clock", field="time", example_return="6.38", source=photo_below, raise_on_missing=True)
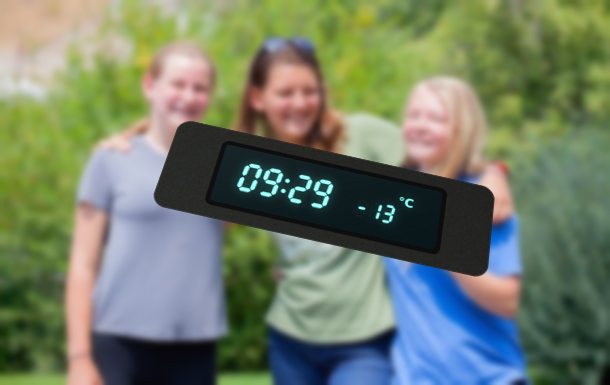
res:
9.29
